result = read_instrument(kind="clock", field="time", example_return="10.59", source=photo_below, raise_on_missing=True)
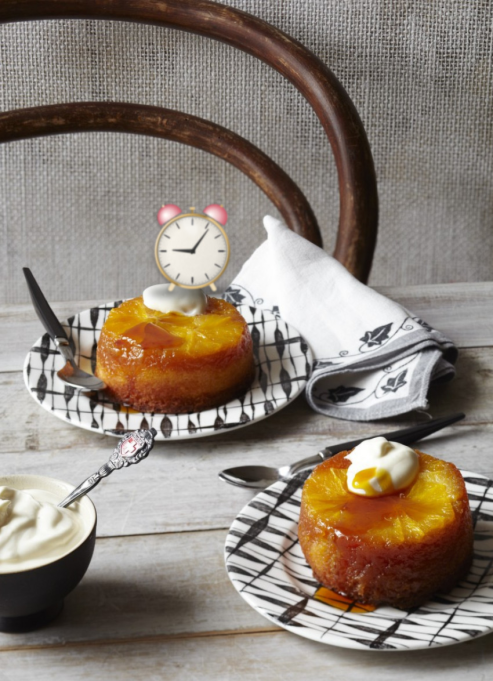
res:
9.06
